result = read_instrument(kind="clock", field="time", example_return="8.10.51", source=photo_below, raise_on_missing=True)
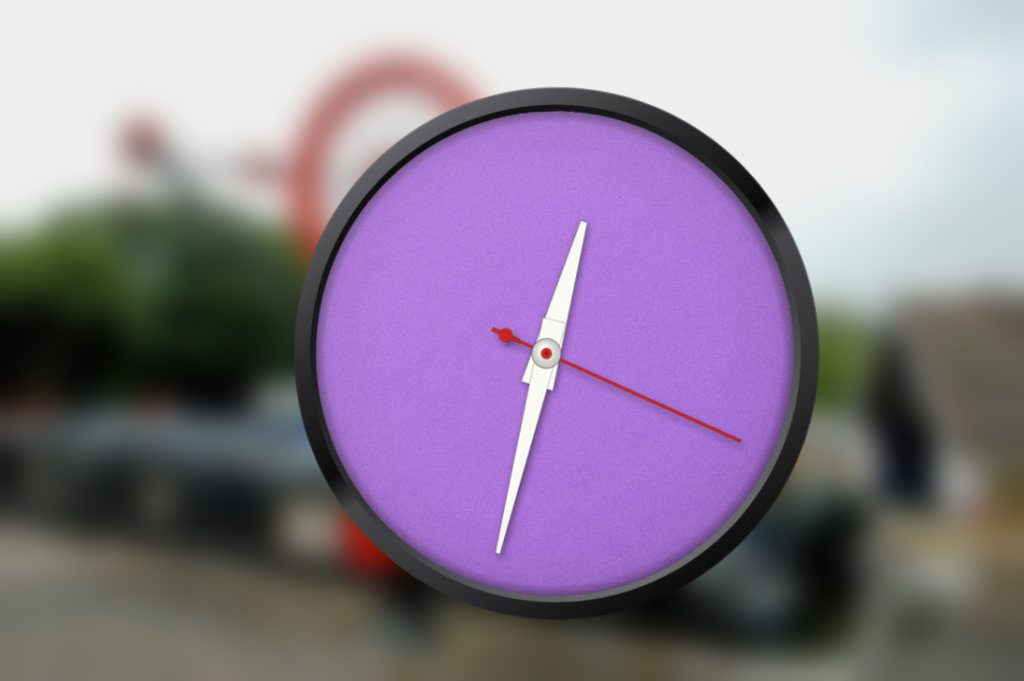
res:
12.32.19
